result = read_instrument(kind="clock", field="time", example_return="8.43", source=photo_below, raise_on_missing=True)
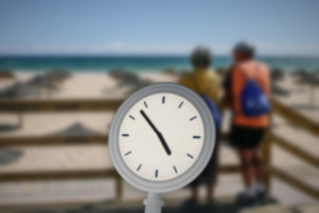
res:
4.53
